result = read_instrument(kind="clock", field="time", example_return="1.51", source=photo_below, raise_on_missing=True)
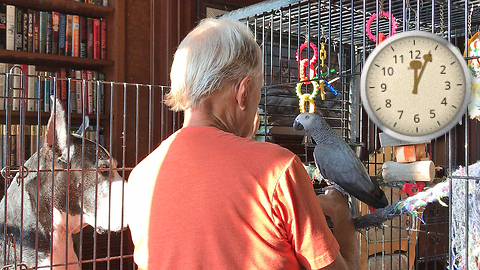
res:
12.04
